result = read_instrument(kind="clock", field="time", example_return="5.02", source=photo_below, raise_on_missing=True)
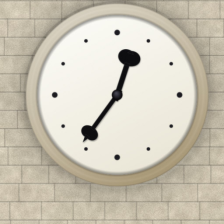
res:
12.36
